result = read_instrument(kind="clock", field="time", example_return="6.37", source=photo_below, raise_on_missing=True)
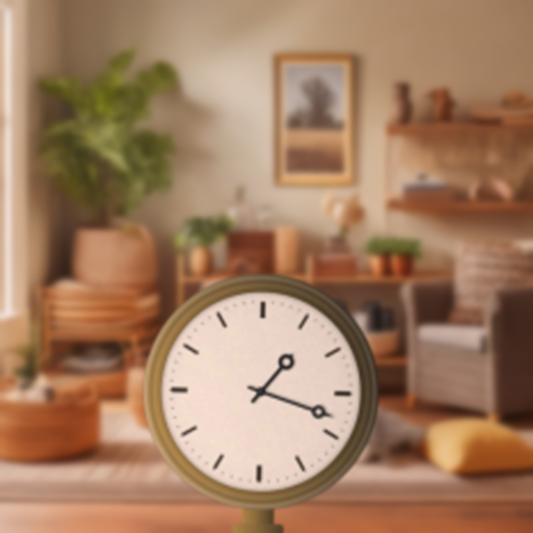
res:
1.18
